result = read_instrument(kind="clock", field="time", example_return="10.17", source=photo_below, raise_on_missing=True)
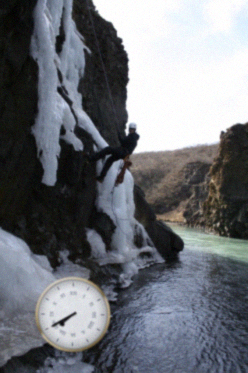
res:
7.40
